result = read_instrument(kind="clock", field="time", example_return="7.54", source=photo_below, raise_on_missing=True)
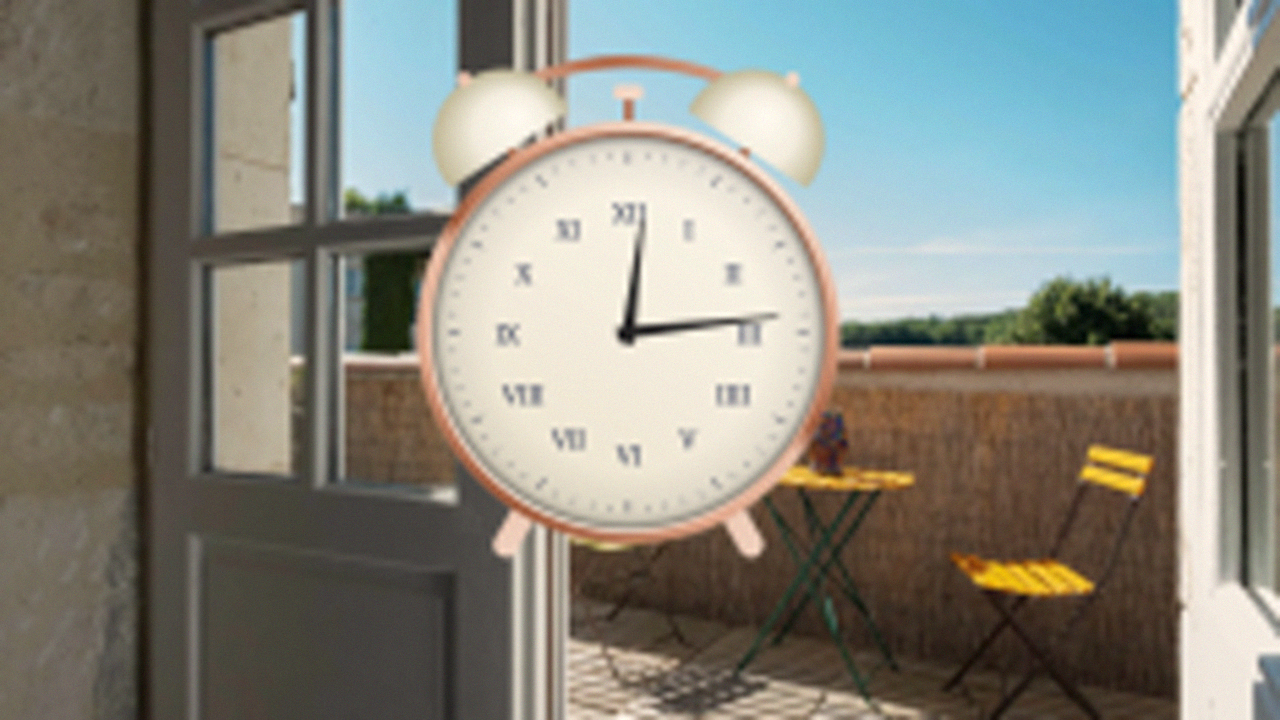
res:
12.14
